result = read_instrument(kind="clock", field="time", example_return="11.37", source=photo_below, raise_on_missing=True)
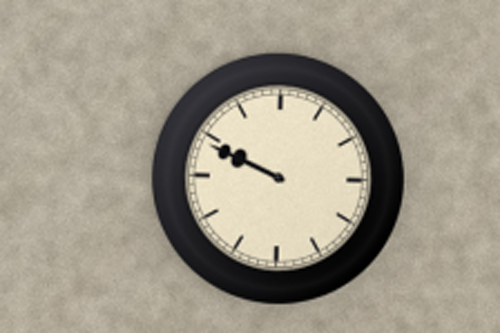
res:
9.49
